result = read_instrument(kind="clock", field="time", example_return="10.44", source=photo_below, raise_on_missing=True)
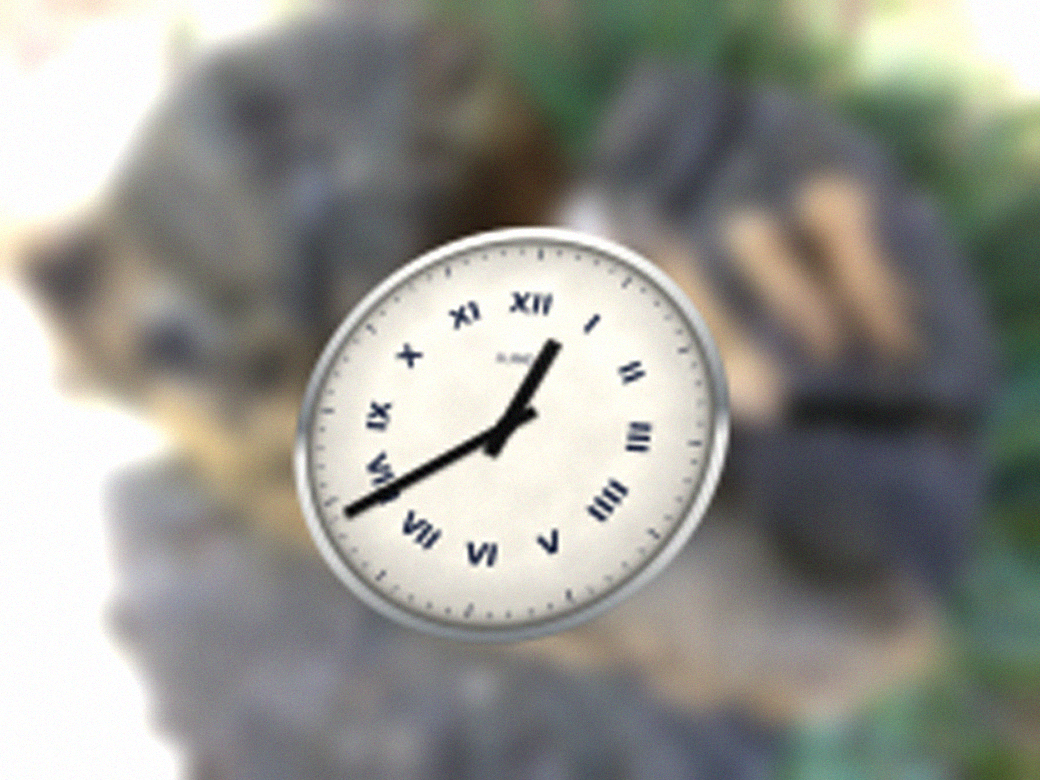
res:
12.39
